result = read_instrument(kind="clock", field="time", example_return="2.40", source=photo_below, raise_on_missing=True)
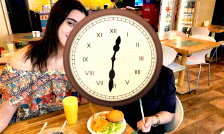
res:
12.31
